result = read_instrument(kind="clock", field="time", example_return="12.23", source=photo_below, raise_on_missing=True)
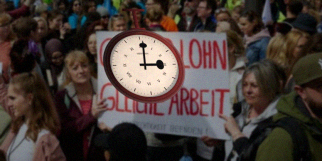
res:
3.01
